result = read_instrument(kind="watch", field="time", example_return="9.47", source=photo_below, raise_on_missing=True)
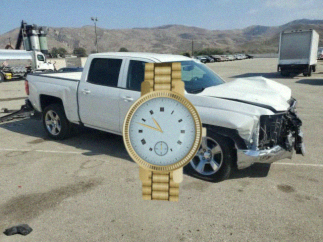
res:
10.48
